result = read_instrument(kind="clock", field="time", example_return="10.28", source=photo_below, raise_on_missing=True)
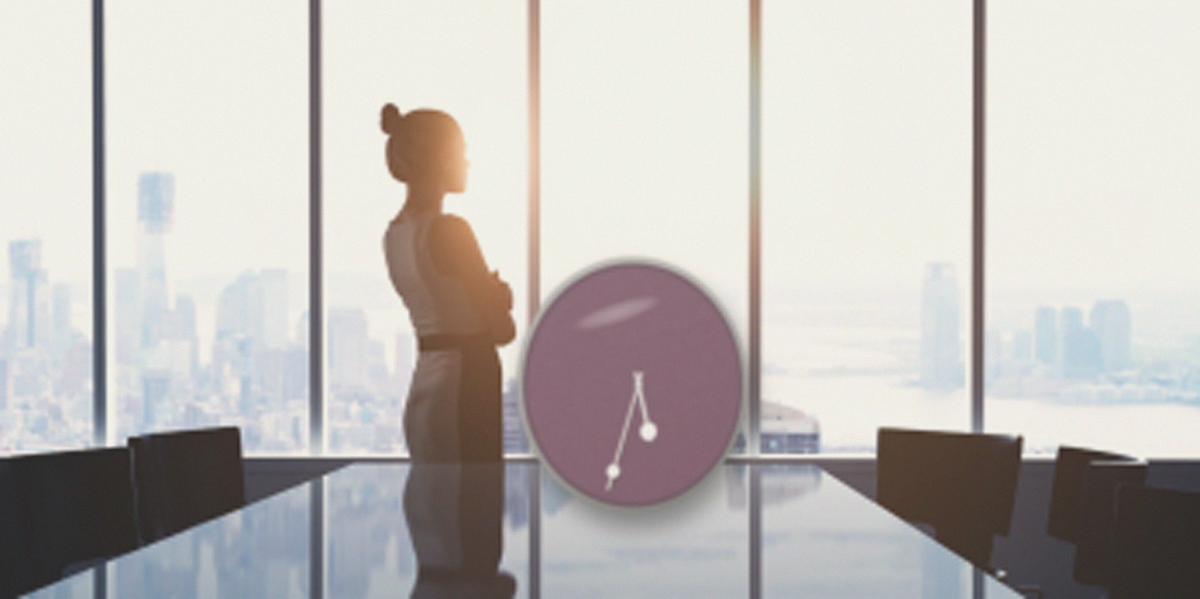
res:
5.33
